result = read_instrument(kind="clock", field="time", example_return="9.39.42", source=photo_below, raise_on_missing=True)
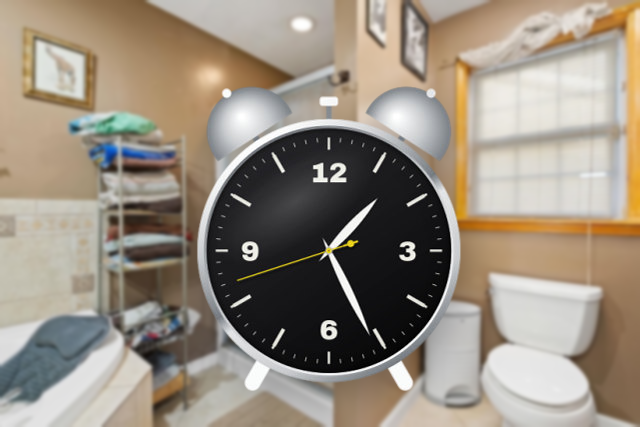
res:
1.25.42
